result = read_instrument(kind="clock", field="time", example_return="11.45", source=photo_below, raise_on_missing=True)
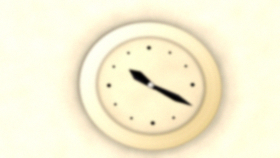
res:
10.20
